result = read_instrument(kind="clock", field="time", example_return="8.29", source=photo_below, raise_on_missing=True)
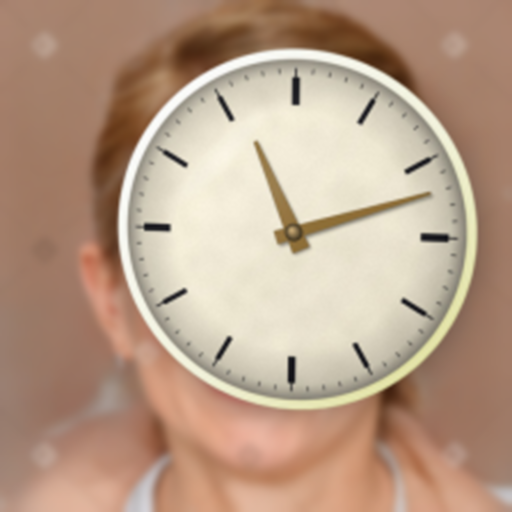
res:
11.12
